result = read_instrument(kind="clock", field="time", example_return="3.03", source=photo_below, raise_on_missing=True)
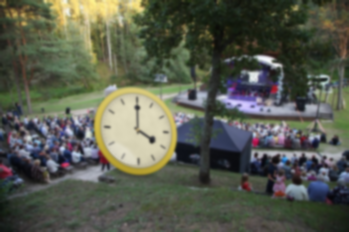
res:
4.00
